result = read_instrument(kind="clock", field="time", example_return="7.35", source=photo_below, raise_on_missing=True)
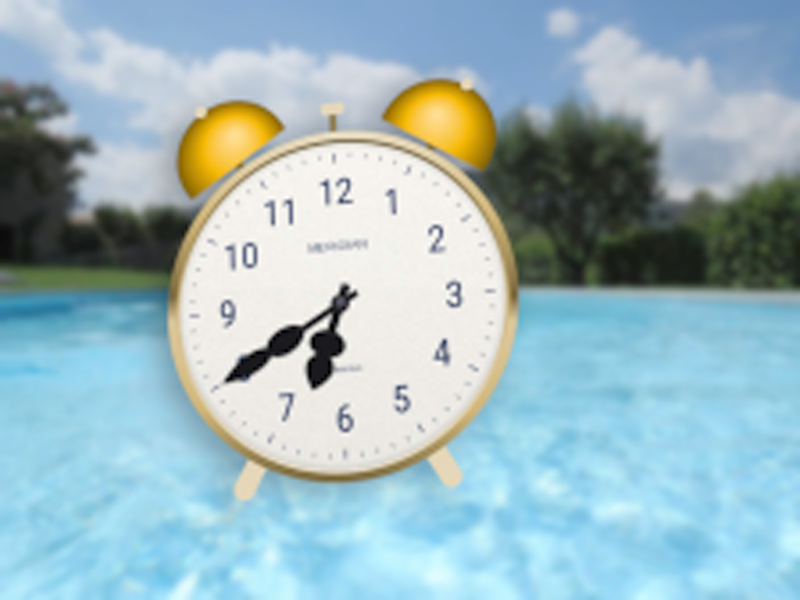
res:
6.40
